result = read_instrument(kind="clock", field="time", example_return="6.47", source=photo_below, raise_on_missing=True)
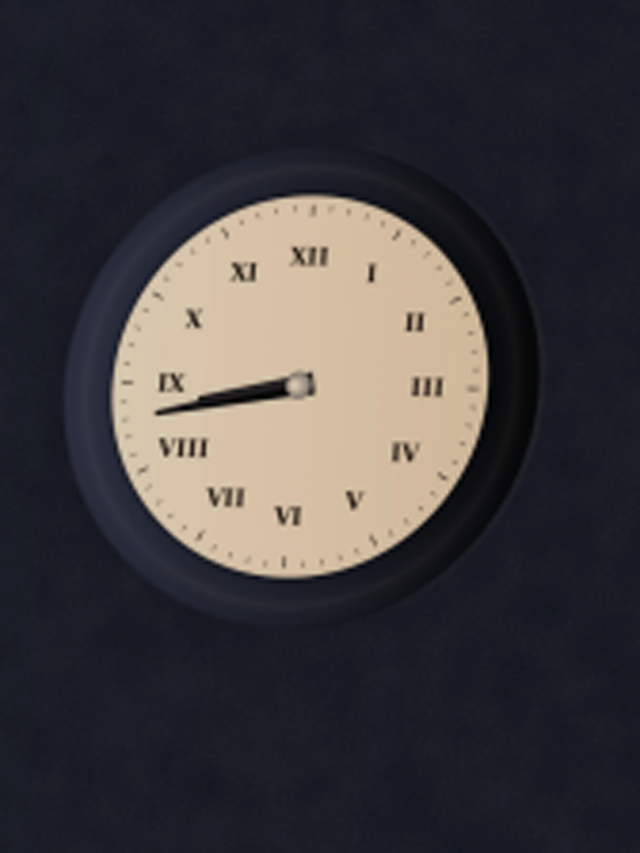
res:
8.43
